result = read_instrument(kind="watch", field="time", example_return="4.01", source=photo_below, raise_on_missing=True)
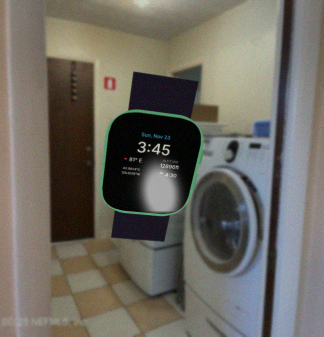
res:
3.45
